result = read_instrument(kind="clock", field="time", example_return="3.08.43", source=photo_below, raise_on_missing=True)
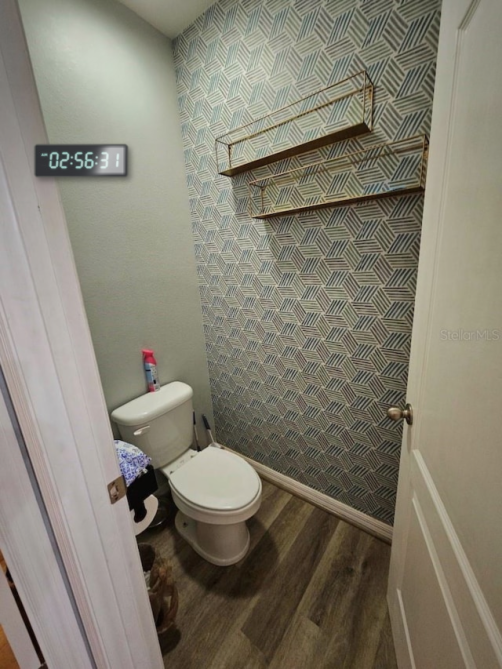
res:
2.56.31
